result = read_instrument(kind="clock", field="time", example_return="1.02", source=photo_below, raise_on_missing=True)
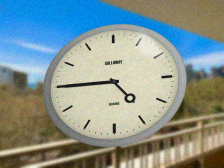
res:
4.45
